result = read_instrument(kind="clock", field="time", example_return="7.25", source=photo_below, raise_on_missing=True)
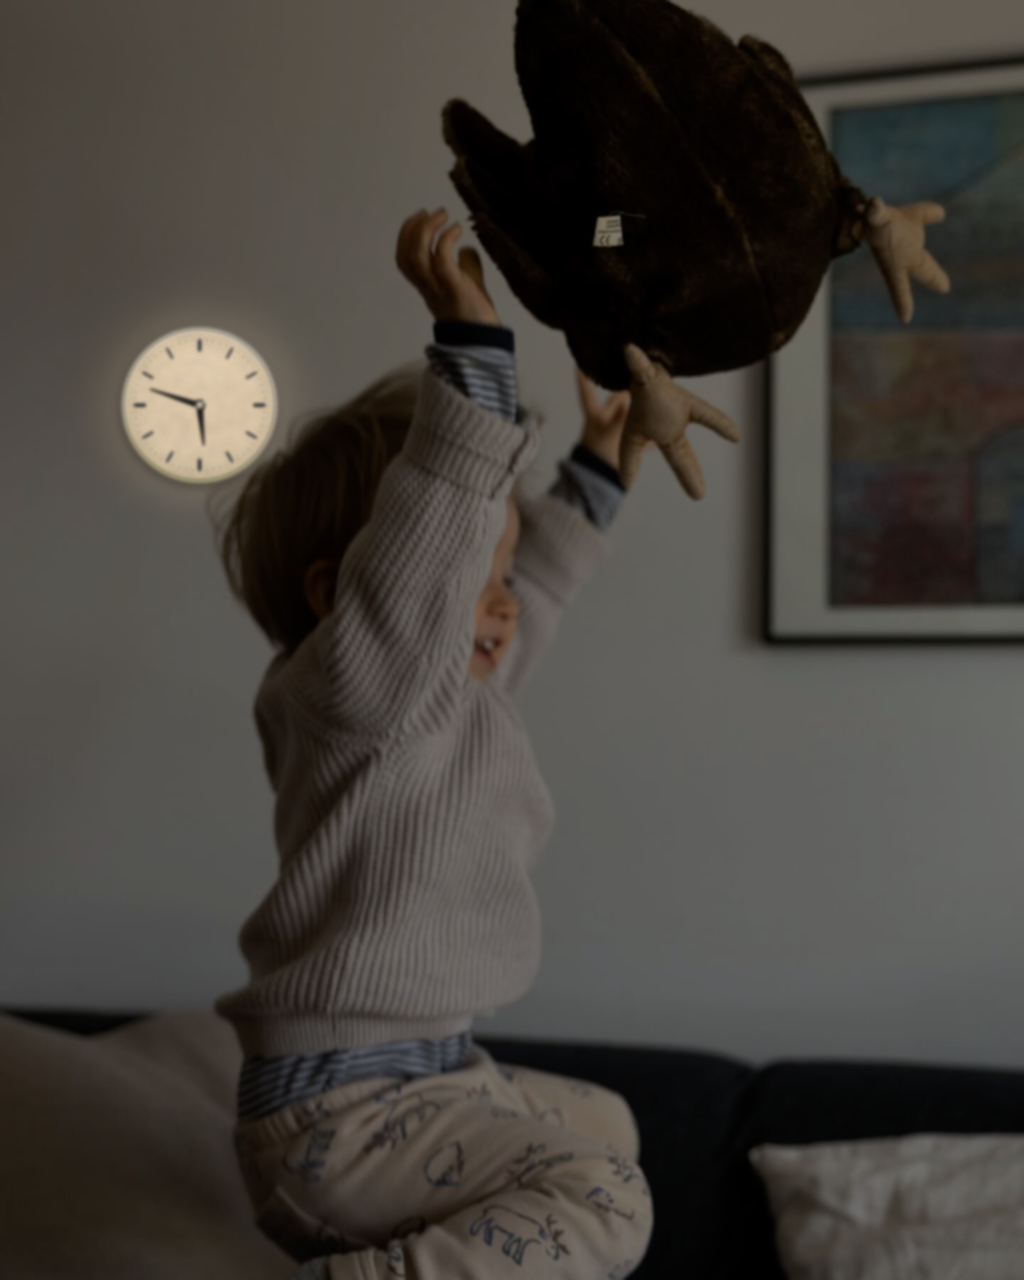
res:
5.48
